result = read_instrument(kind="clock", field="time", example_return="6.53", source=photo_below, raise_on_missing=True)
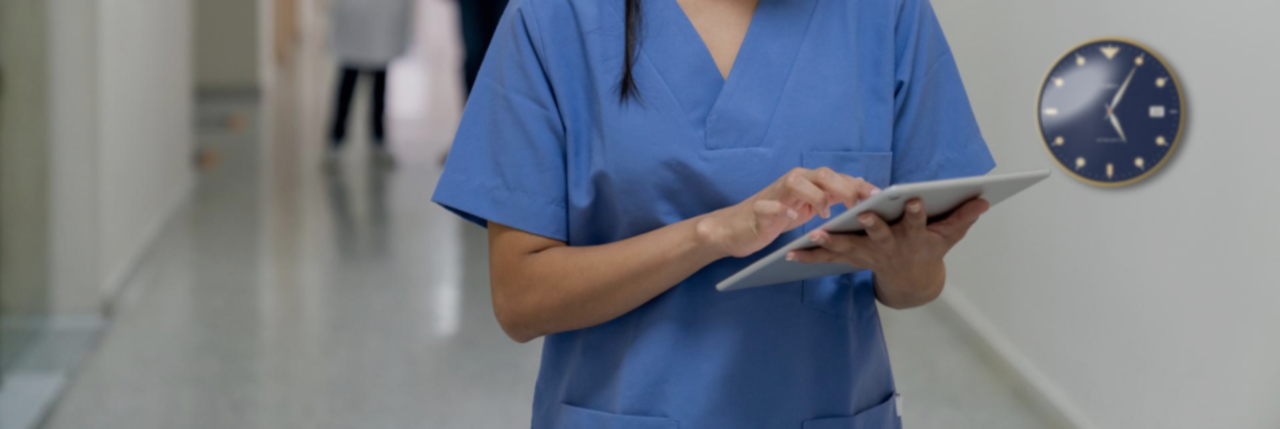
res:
5.05
